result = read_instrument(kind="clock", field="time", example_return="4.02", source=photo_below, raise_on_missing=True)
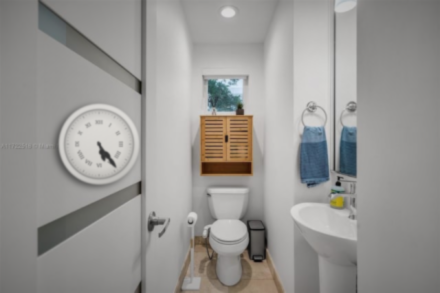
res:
5.24
